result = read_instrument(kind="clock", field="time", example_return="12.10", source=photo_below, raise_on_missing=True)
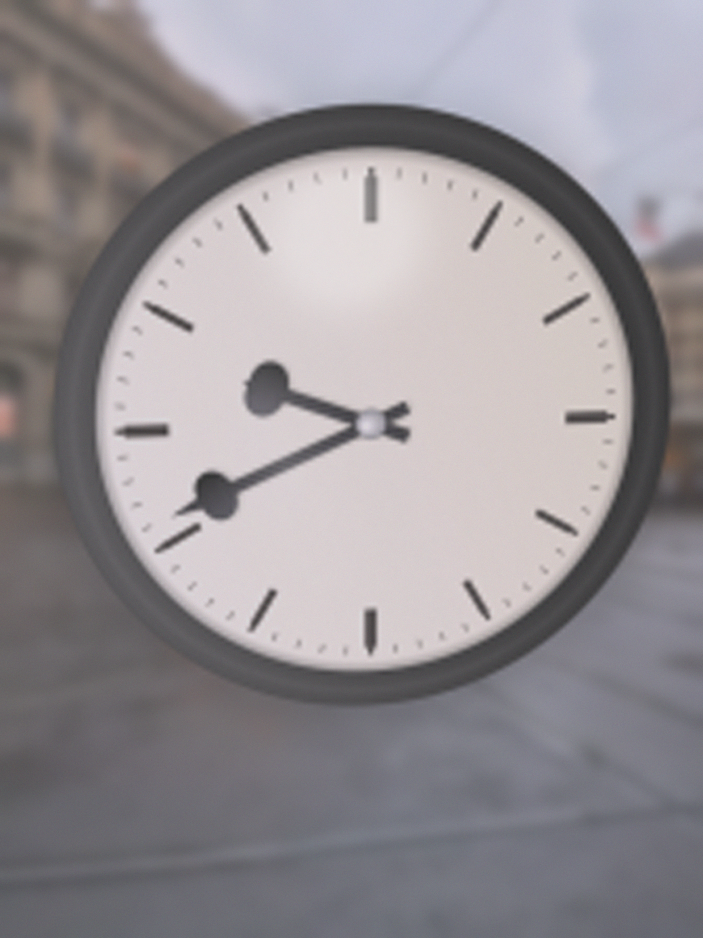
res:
9.41
